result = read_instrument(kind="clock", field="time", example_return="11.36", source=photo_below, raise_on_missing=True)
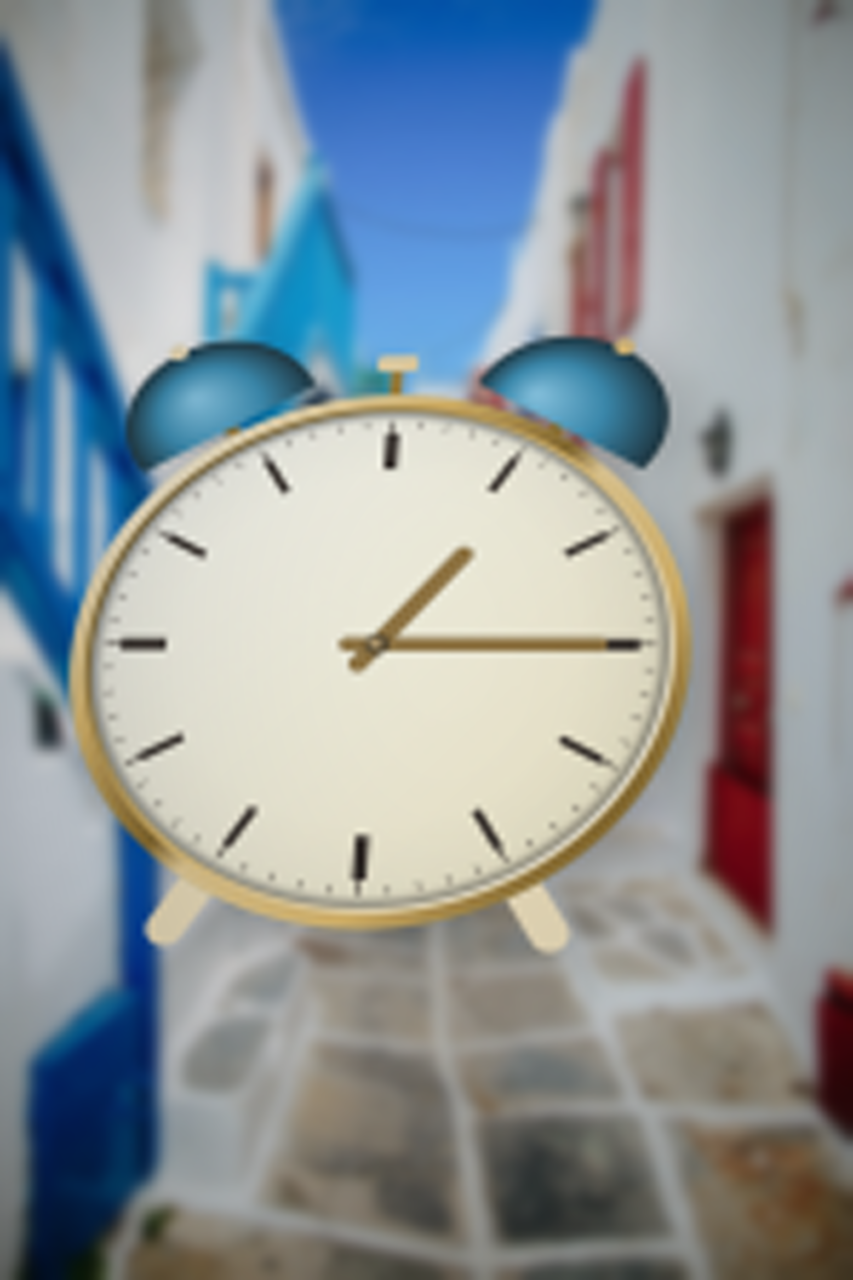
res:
1.15
